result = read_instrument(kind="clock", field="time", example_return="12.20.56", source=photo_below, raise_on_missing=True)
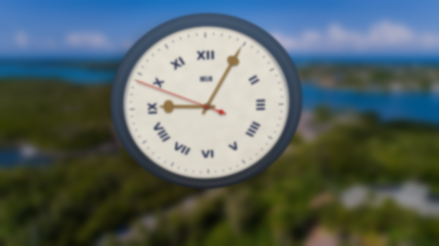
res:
9.04.49
